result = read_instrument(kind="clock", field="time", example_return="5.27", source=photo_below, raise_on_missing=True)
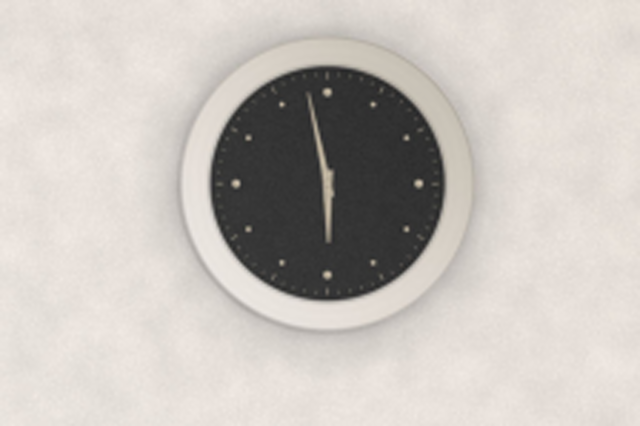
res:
5.58
